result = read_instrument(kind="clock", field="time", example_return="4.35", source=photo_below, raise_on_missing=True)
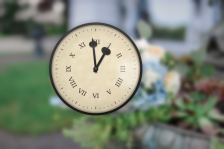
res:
12.59
